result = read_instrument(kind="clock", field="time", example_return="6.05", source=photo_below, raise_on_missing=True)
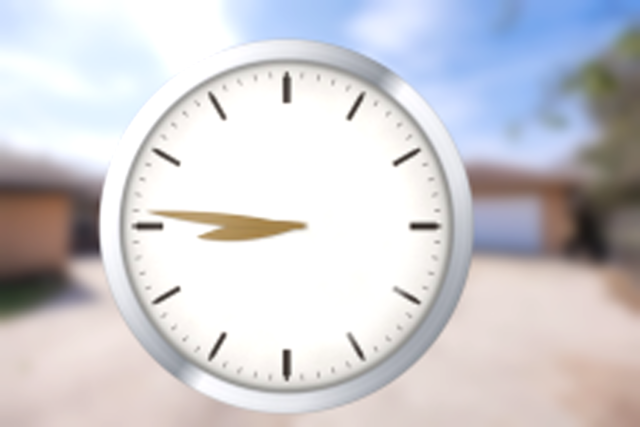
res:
8.46
